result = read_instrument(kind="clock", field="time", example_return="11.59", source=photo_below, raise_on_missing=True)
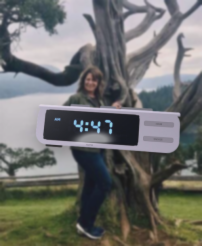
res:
4.47
